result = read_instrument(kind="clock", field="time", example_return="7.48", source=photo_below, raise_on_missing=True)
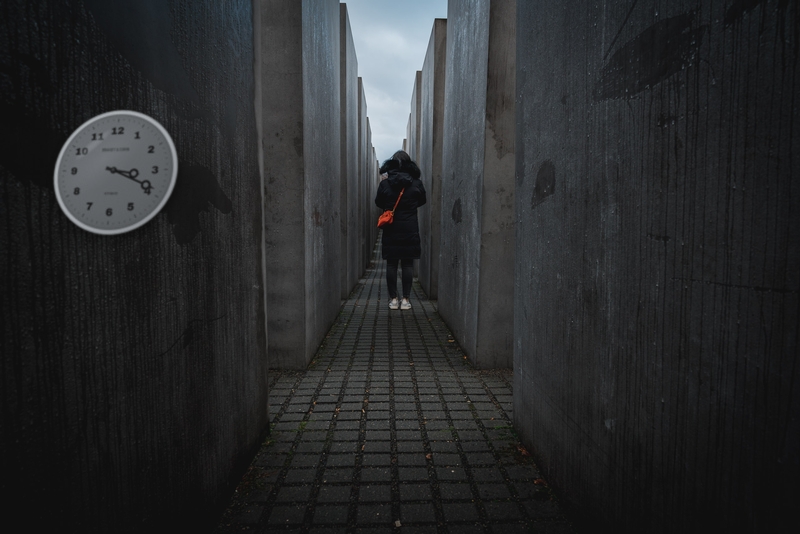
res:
3.19
